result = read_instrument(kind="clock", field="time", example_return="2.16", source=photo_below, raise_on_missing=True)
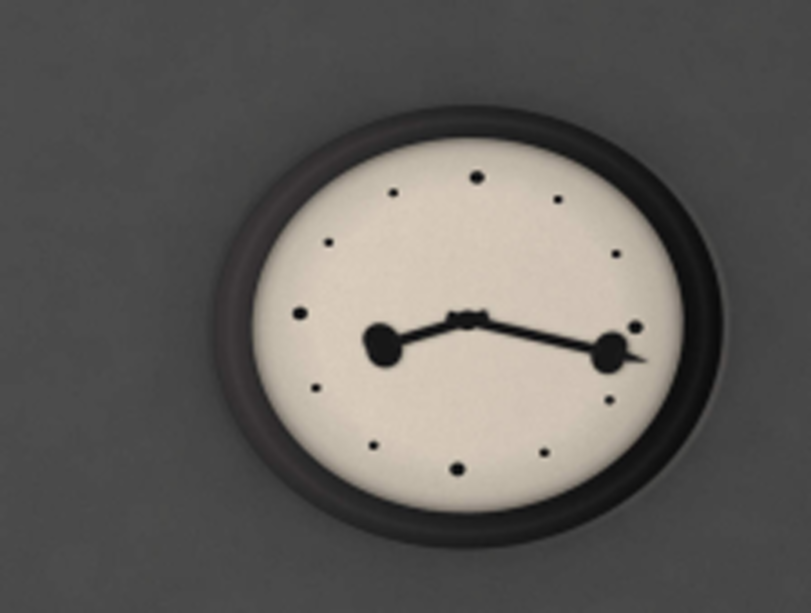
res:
8.17
